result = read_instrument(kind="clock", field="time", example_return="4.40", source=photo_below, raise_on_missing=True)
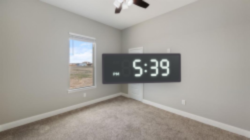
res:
5.39
